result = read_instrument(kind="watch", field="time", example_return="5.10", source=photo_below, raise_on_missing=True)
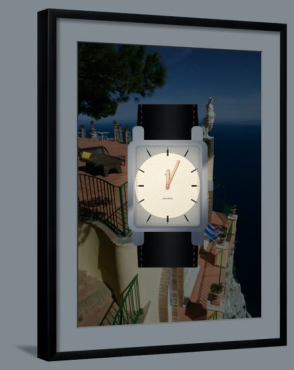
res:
12.04
